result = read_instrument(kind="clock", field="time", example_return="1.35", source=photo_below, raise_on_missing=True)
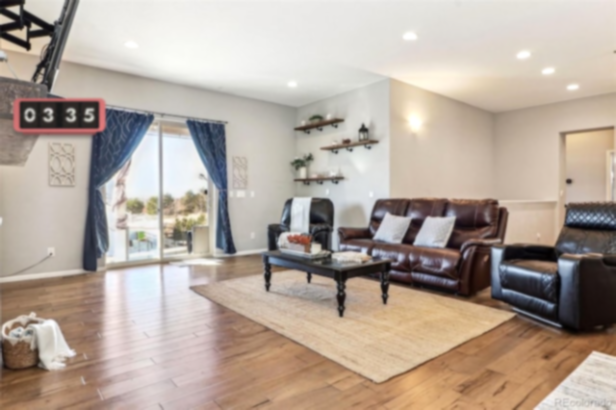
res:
3.35
